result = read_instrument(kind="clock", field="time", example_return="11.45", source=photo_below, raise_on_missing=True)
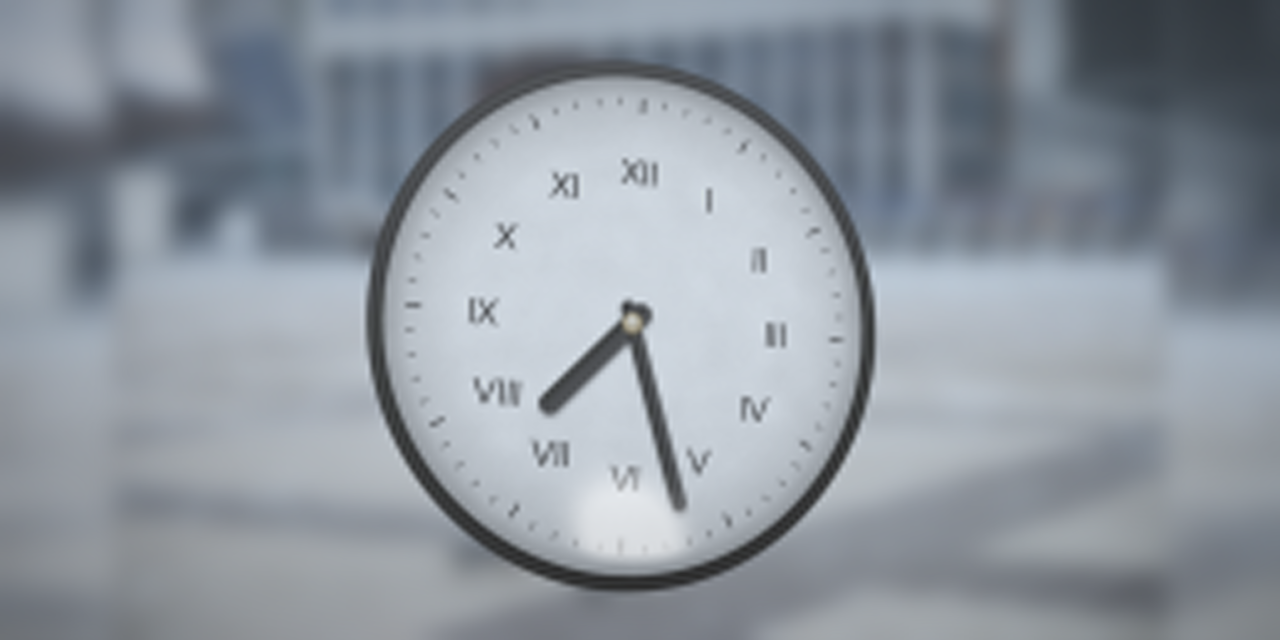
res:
7.27
